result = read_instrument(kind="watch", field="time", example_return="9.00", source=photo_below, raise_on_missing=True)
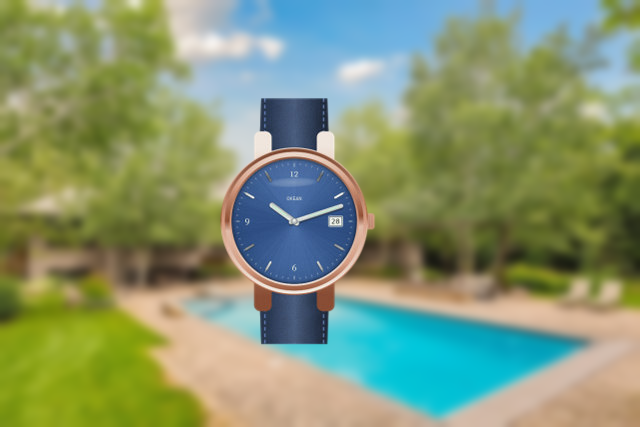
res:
10.12
